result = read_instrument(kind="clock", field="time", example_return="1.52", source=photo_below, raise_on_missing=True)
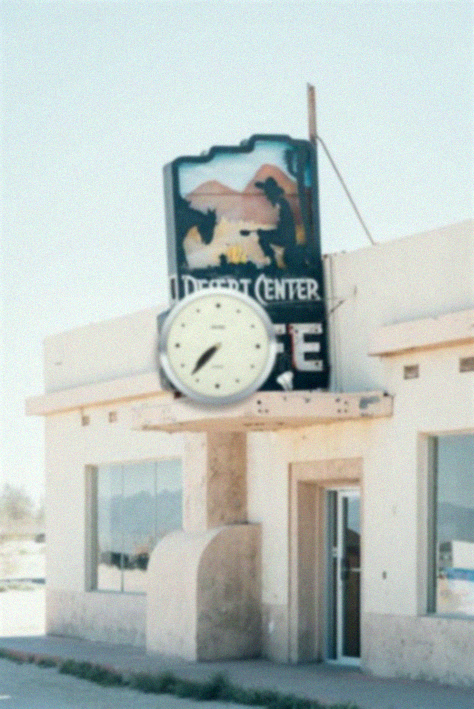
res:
7.37
